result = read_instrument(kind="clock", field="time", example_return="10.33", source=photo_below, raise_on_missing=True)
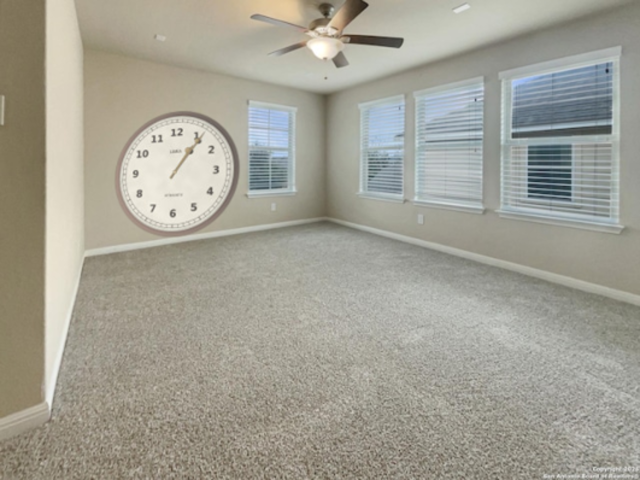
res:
1.06
